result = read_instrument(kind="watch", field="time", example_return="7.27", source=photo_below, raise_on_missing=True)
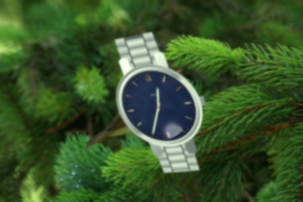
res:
12.35
